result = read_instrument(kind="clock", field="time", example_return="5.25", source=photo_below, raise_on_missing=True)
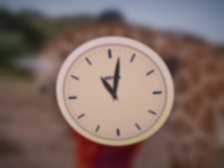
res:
11.02
